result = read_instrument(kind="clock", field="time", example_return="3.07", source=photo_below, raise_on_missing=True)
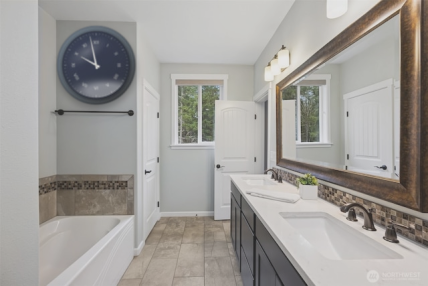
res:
9.58
